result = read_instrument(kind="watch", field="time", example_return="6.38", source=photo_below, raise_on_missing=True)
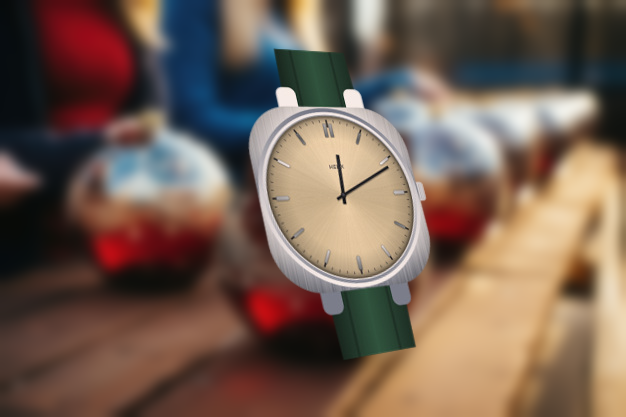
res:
12.11
